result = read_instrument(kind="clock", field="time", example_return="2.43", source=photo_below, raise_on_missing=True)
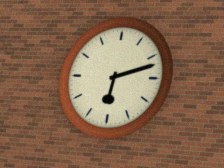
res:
6.12
